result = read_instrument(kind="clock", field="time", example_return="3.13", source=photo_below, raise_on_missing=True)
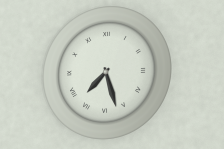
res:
7.27
